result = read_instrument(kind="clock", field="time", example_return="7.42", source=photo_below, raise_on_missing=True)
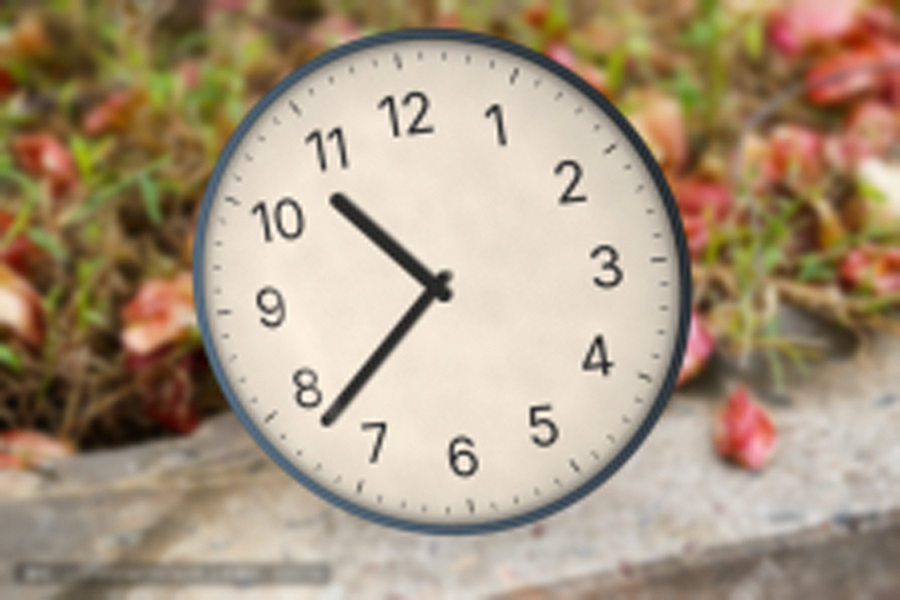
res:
10.38
